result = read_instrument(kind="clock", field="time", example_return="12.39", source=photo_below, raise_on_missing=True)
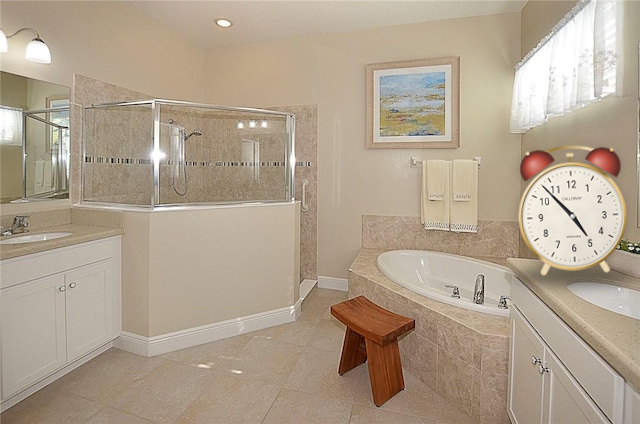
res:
4.53
